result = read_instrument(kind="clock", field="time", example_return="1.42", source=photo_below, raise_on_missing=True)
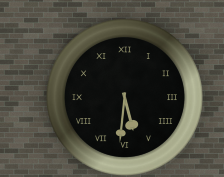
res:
5.31
